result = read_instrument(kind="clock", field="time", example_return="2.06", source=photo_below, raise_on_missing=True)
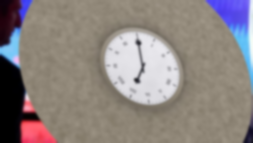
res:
7.00
